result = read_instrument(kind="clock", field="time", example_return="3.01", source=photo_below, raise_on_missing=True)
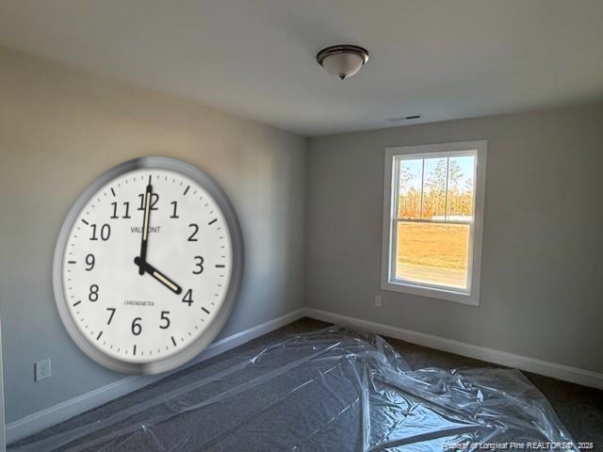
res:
4.00
